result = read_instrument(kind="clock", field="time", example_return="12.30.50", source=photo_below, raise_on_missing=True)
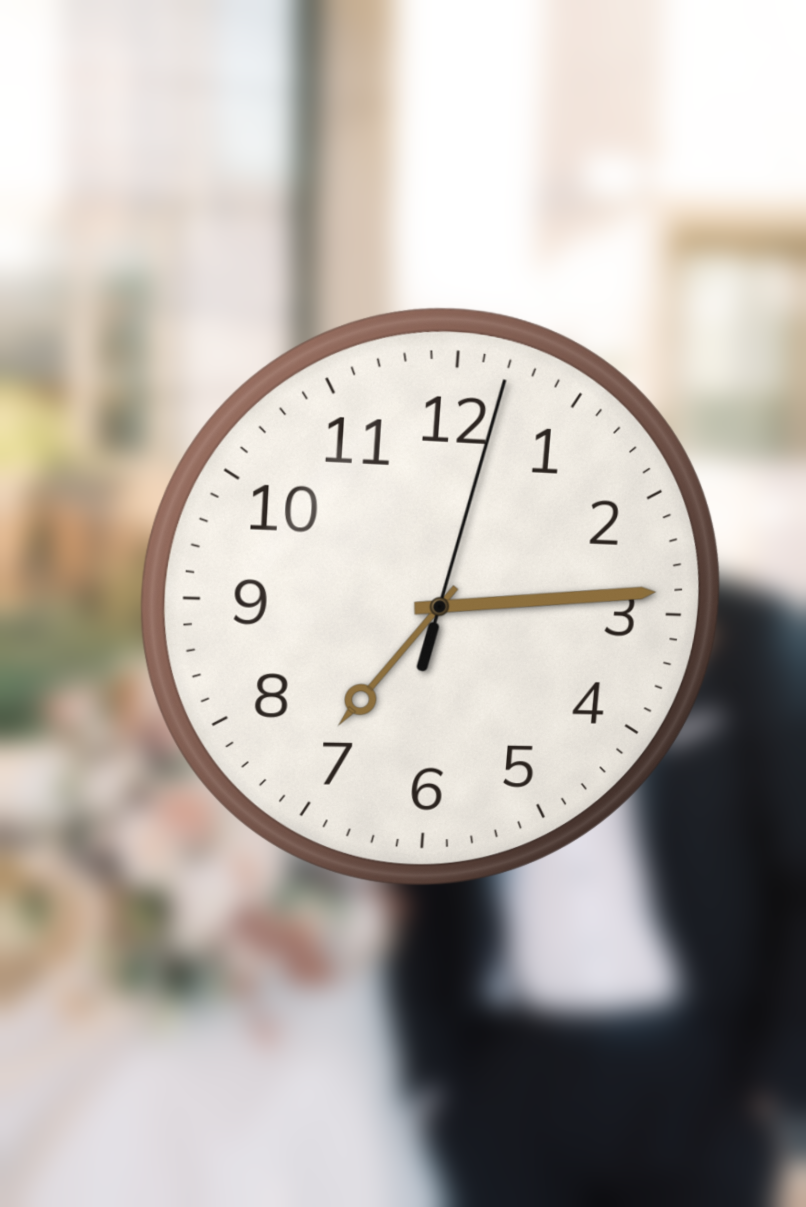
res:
7.14.02
